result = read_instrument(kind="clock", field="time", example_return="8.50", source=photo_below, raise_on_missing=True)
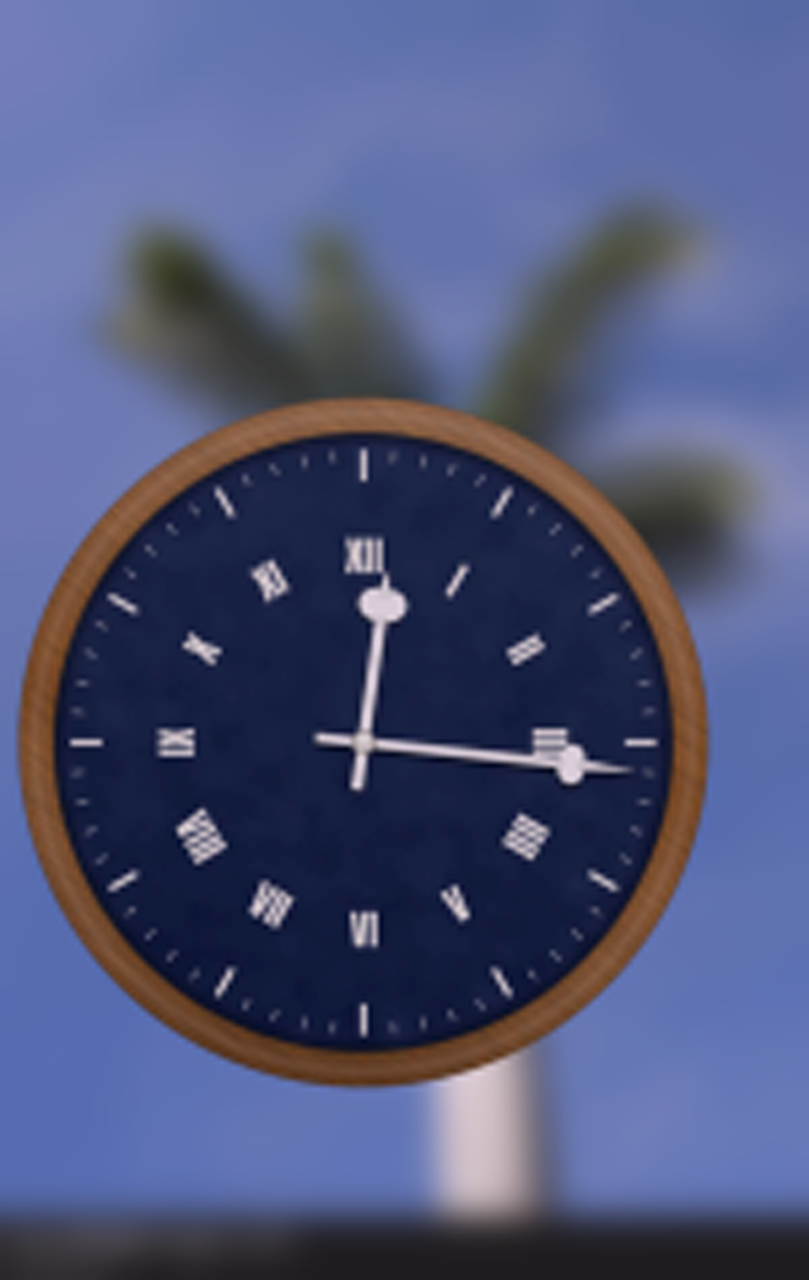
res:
12.16
